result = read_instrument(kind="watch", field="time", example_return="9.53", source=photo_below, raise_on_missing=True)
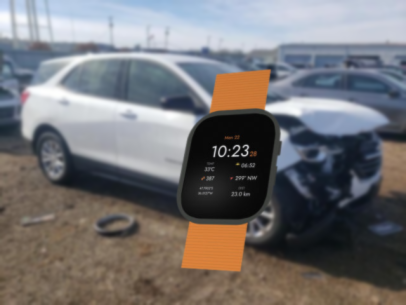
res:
10.23
